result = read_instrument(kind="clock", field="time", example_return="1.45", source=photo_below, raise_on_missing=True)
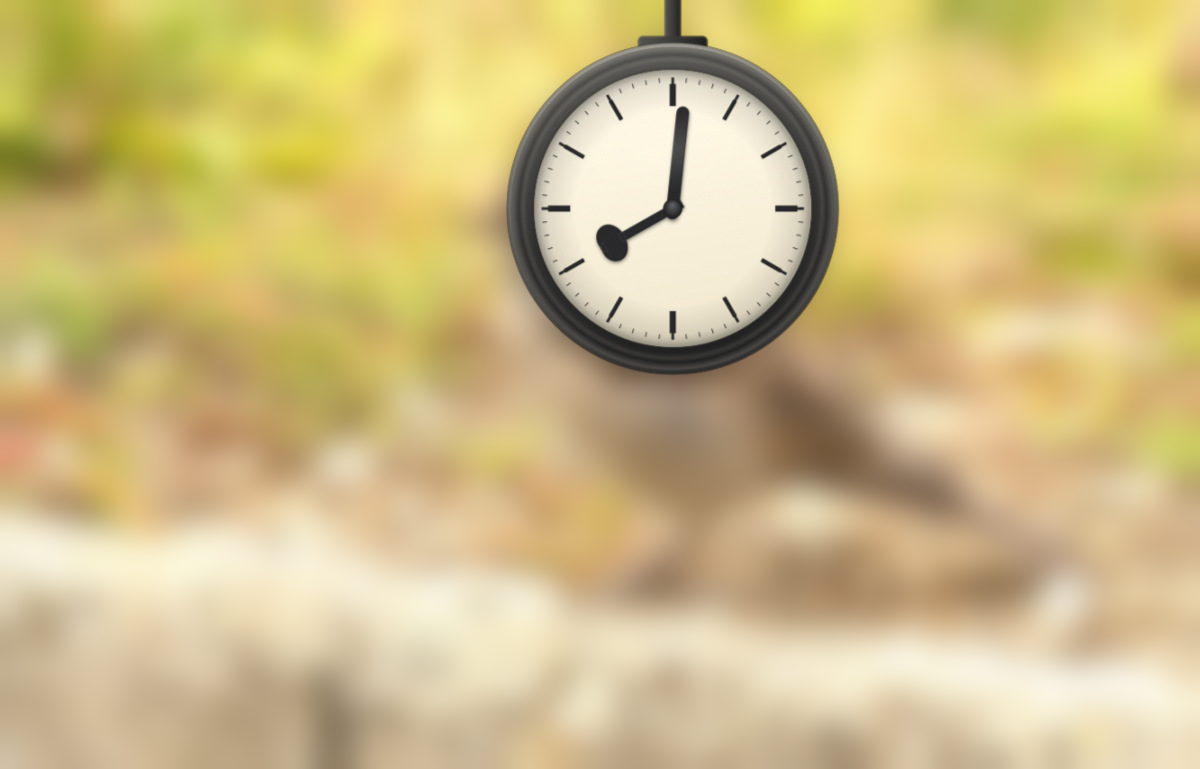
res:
8.01
